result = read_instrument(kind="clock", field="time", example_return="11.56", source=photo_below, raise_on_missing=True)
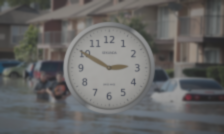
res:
2.50
